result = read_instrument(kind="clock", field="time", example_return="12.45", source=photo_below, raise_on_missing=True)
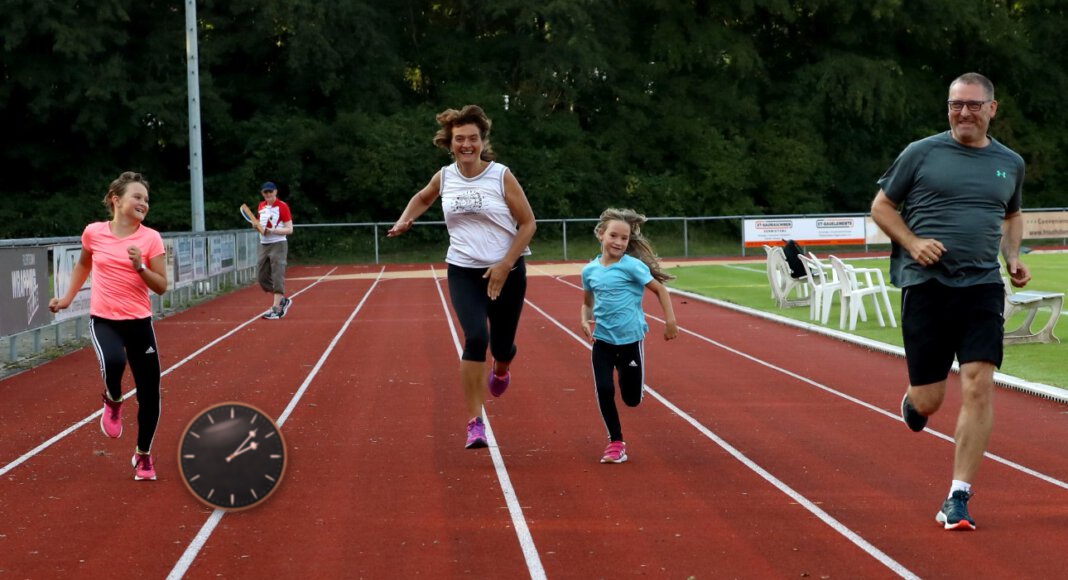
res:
2.07
